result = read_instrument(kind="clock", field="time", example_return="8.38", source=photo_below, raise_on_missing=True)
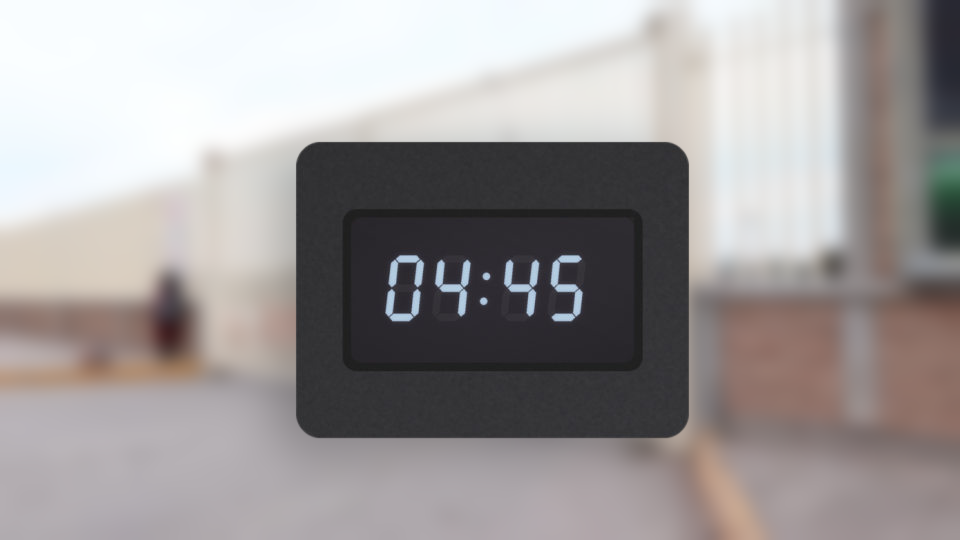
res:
4.45
